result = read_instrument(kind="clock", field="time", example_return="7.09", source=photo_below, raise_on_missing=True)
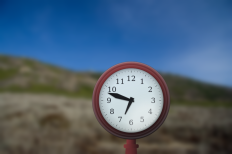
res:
6.48
